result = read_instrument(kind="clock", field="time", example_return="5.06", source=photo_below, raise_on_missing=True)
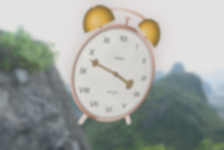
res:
3.48
